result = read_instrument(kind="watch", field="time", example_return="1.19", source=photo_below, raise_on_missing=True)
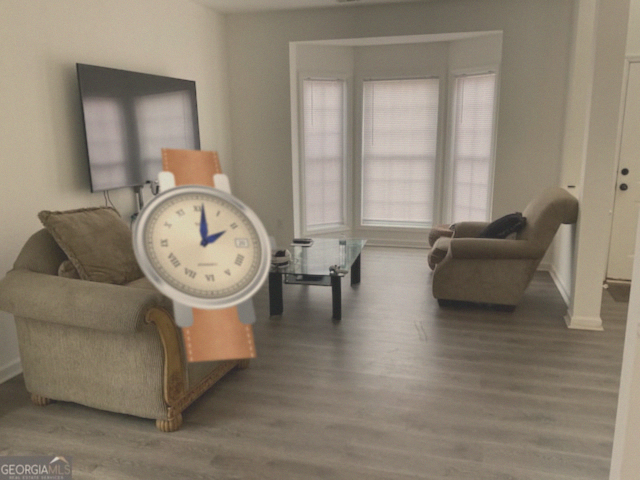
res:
2.01
